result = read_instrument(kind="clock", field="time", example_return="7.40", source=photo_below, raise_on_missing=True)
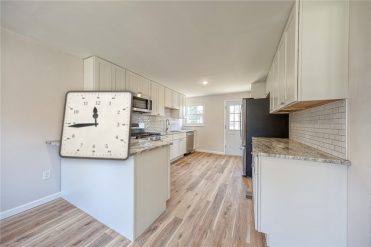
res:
11.44
